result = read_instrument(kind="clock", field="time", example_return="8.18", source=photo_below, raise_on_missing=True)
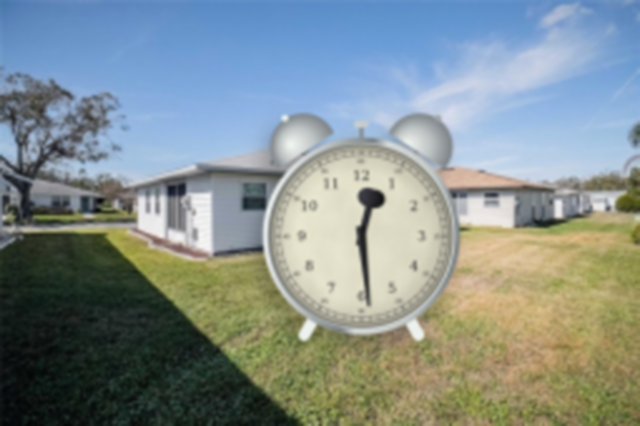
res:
12.29
